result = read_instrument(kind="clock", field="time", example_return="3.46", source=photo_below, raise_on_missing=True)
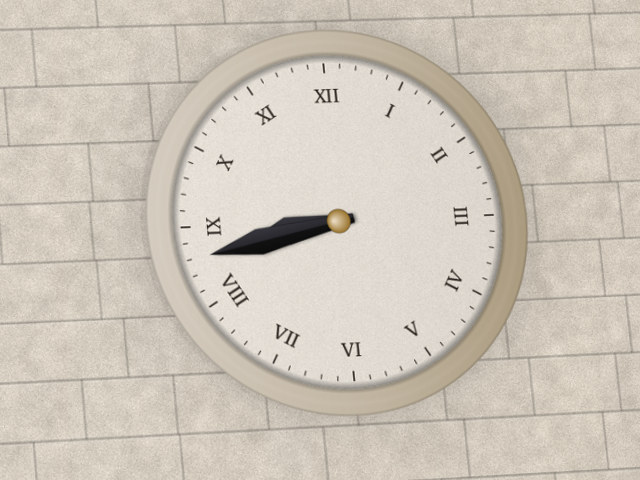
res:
8.43
